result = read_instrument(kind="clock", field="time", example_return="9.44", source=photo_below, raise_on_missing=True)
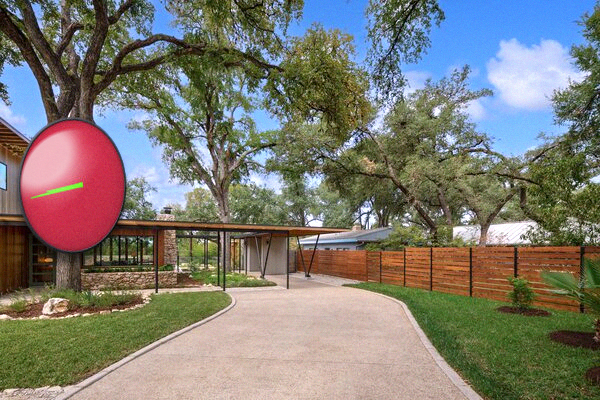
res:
8.43
